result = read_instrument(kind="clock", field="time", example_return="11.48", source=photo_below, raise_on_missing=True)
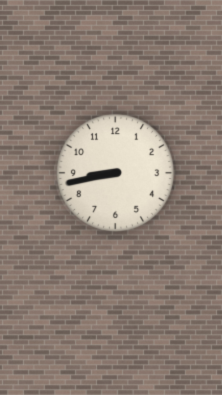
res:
8.43
